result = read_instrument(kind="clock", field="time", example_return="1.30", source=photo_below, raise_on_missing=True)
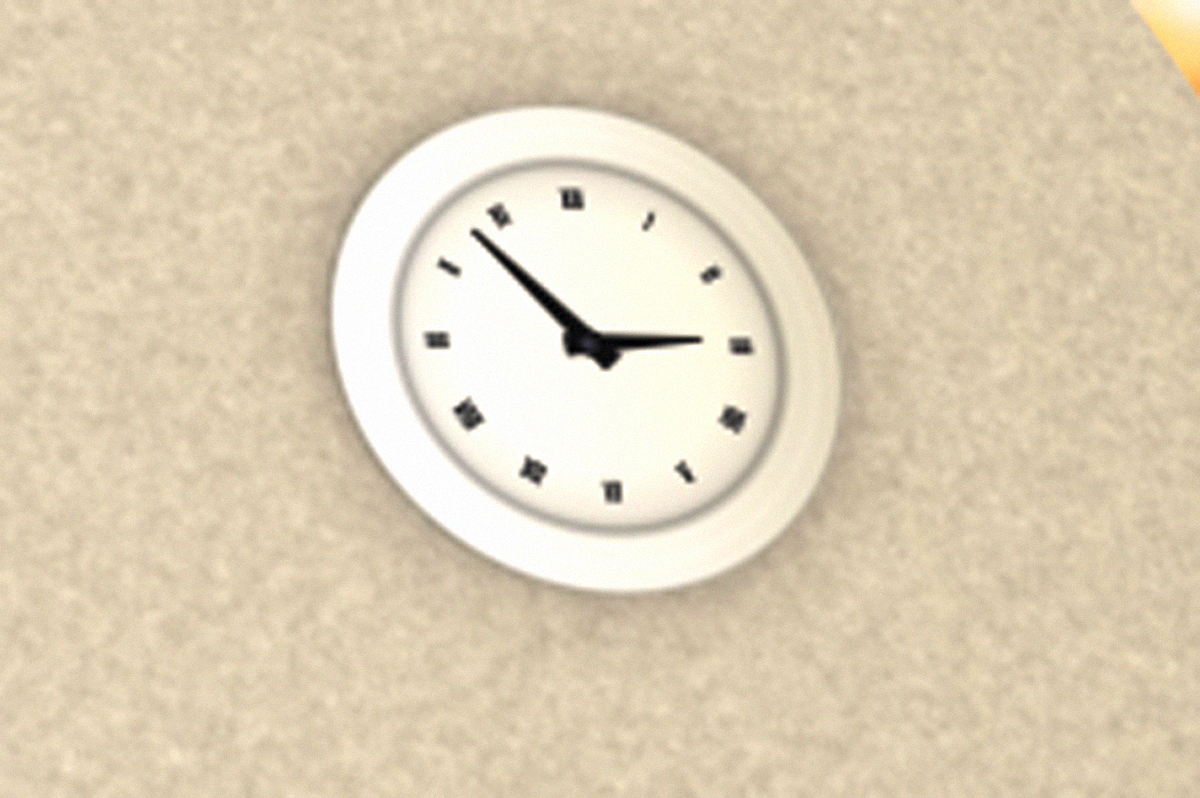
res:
2.53
